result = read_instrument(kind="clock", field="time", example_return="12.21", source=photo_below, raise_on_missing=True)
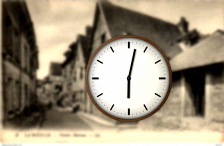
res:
6.02
